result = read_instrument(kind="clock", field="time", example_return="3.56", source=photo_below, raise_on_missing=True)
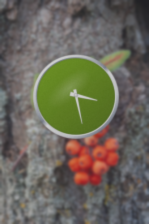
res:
3.28
